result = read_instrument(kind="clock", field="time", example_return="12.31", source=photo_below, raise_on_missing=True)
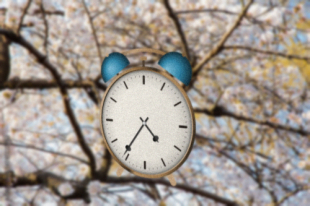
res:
4.36
